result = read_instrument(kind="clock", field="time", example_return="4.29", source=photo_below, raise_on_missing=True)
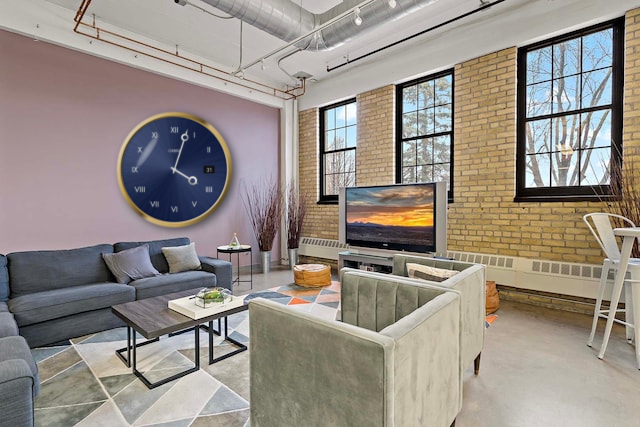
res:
4.03
